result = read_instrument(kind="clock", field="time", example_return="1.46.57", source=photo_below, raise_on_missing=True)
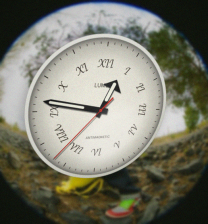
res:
12.46.37
